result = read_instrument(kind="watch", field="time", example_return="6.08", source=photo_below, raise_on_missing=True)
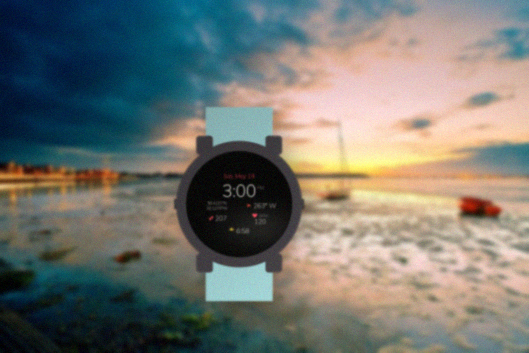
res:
3.00
